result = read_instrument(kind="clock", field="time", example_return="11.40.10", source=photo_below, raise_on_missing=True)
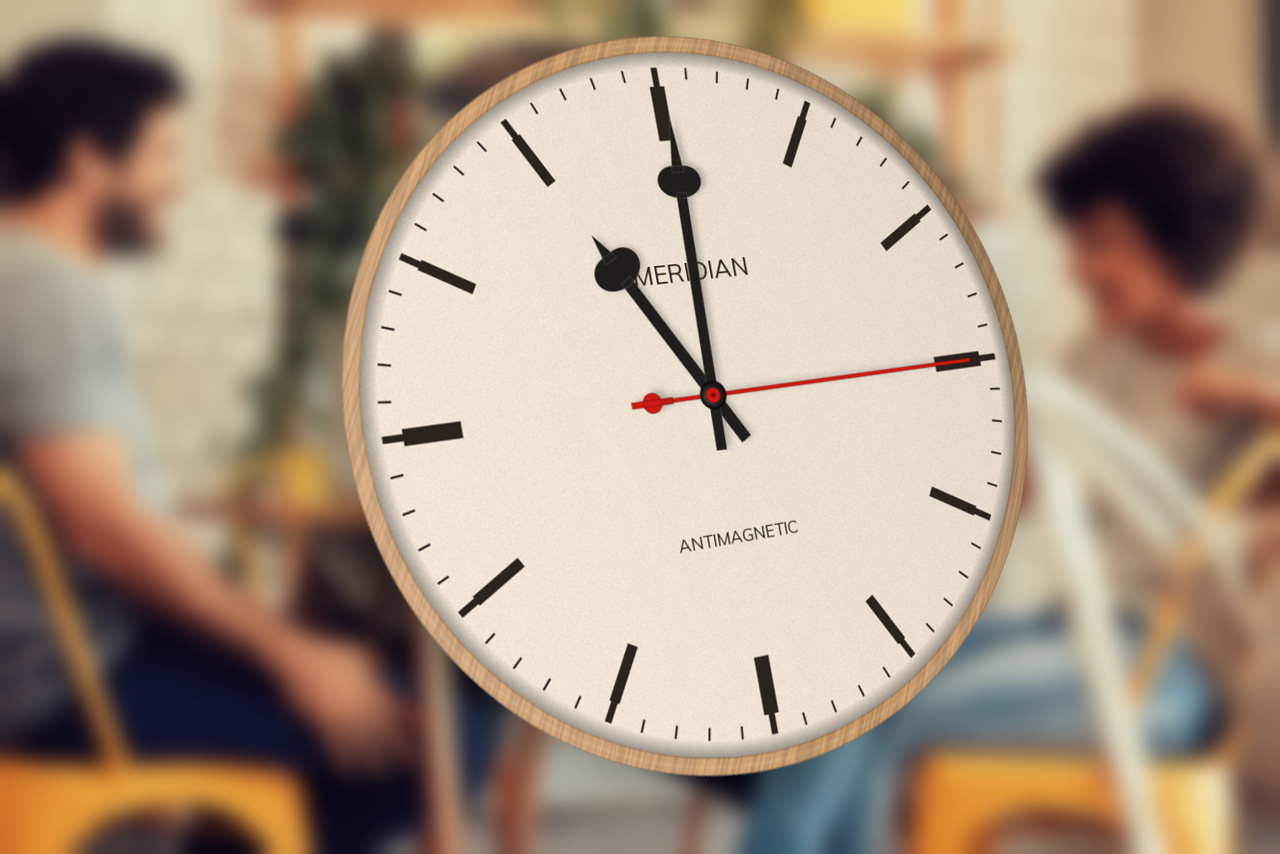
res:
11.00.15
